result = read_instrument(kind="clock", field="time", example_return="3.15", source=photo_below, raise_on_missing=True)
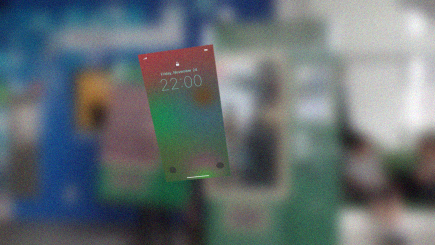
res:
22.00
